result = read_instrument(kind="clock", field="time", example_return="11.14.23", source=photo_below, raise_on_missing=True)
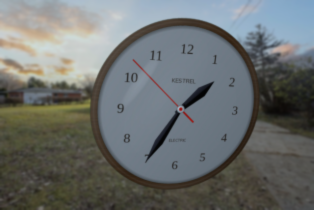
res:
1.34.52
